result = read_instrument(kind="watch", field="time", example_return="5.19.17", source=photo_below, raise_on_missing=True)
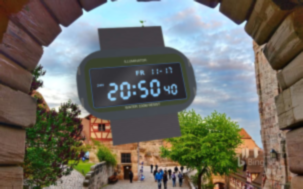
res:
20.50.40
